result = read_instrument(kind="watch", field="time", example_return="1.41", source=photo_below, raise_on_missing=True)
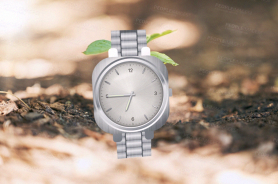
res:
6.45
